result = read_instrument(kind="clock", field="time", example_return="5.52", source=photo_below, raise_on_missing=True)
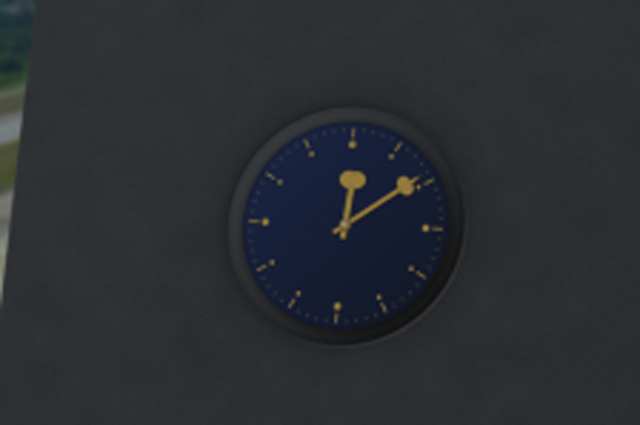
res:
12.09
